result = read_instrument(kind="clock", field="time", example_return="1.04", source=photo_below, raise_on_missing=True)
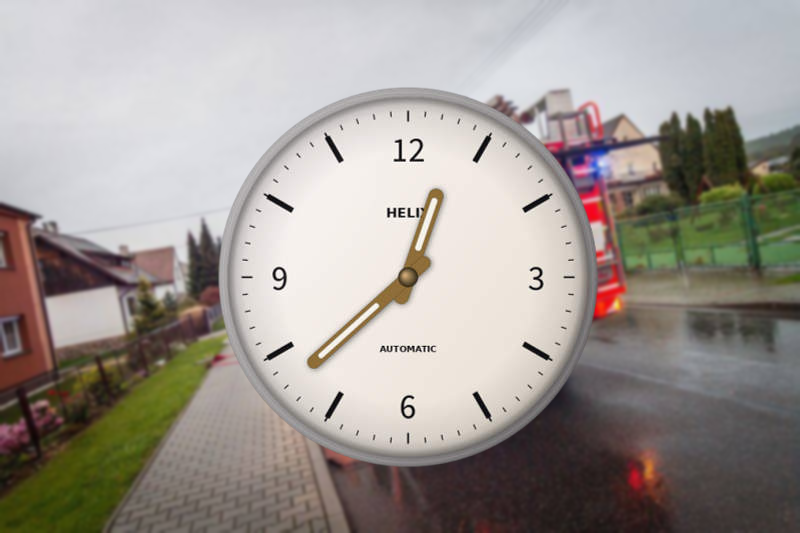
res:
12.38
